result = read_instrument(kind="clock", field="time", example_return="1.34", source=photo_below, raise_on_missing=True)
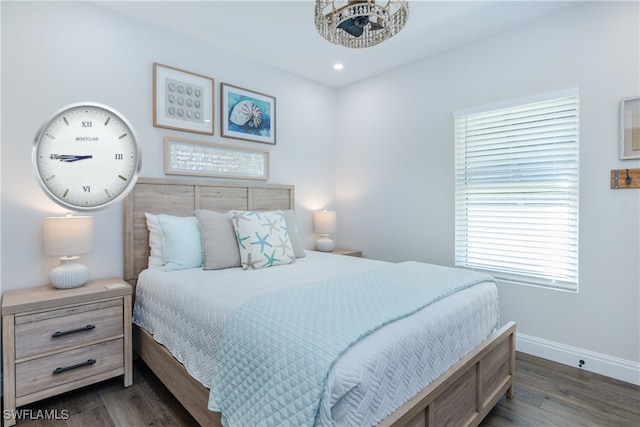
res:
8.45
